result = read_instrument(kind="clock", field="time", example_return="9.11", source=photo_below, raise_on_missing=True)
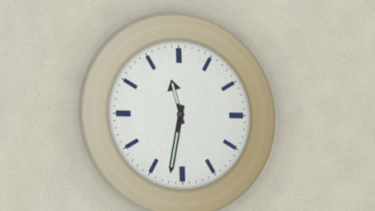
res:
11.32
